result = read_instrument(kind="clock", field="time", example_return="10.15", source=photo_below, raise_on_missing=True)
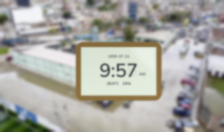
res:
9.57
